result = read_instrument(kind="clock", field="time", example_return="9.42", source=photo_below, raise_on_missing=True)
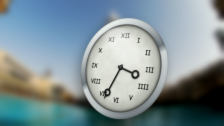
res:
3.34
